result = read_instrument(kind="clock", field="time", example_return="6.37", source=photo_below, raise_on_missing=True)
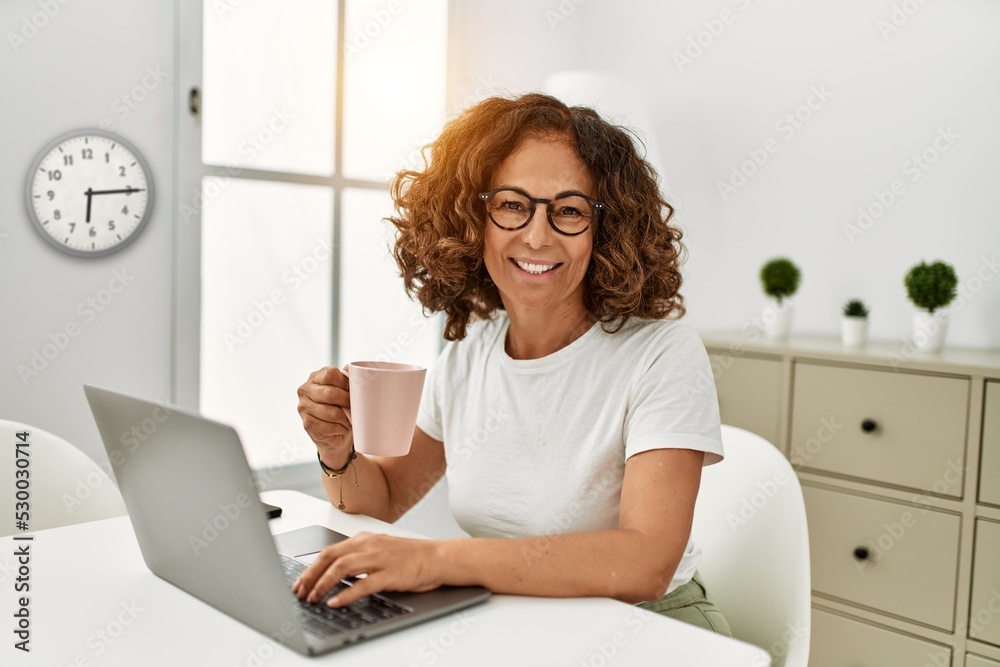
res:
6.15
